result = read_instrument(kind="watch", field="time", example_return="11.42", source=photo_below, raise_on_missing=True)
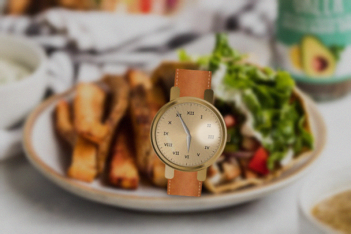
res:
5.55
